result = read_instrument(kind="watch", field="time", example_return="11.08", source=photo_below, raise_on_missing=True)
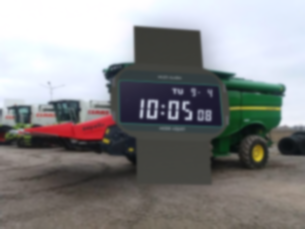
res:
10.05
